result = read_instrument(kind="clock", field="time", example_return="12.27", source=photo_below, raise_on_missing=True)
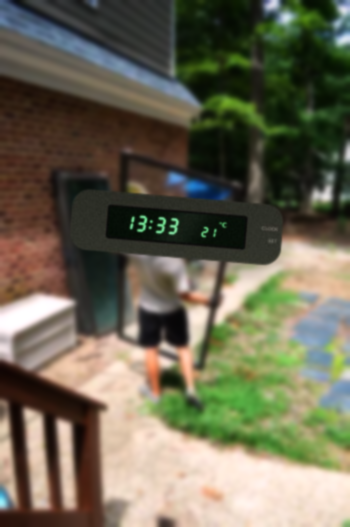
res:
13.33
